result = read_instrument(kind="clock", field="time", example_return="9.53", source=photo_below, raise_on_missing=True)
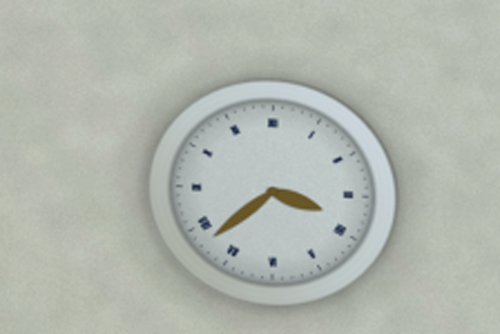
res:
3.38
